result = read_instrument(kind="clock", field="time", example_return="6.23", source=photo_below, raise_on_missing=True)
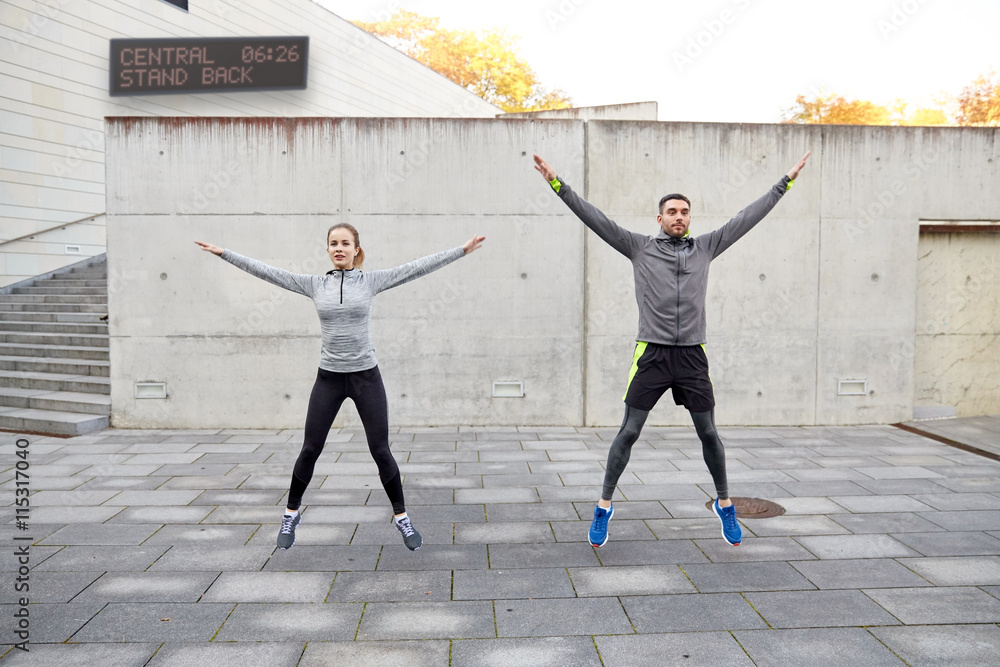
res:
6.26
